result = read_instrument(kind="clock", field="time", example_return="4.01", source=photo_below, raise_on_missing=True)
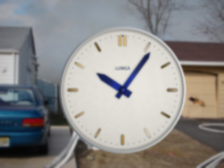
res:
10.06
